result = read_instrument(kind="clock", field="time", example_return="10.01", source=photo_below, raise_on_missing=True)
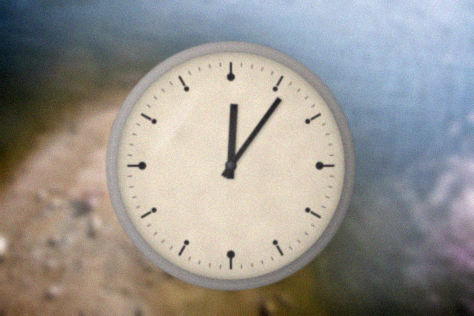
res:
12.06
